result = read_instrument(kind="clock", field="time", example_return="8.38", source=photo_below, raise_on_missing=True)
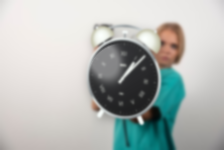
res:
1.07
